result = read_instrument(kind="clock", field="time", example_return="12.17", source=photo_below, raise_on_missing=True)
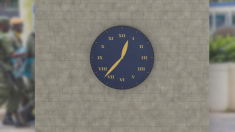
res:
12.37
